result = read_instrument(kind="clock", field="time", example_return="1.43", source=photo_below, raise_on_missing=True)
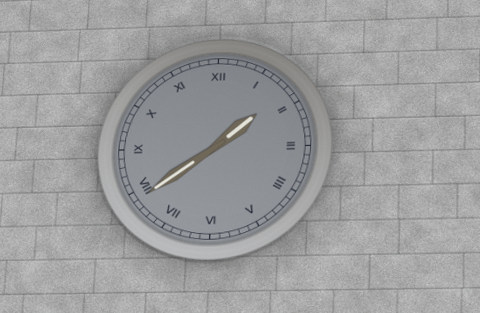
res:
1.39
